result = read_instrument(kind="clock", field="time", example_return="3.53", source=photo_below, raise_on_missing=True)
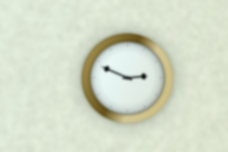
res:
2.49
